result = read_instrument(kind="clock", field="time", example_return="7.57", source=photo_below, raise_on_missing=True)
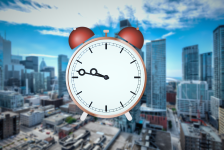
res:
9.47
